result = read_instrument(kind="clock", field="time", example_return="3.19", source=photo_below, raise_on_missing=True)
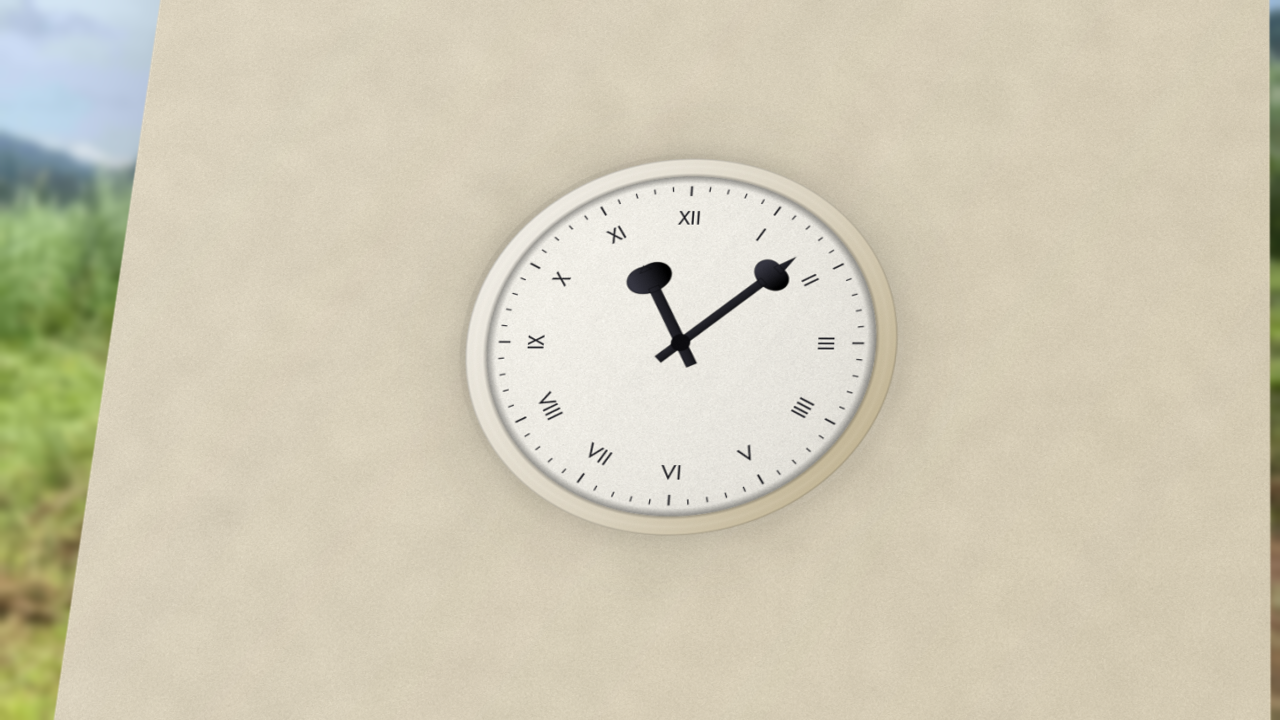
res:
11.08
